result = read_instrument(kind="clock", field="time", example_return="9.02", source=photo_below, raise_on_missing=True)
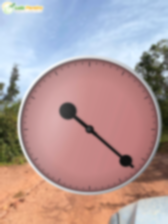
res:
10.22
